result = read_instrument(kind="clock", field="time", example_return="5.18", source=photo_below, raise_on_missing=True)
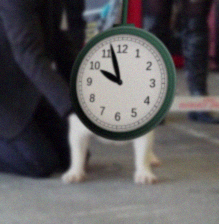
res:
9.57
